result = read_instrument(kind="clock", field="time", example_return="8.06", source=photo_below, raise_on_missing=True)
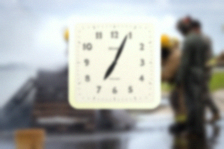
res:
7.04
